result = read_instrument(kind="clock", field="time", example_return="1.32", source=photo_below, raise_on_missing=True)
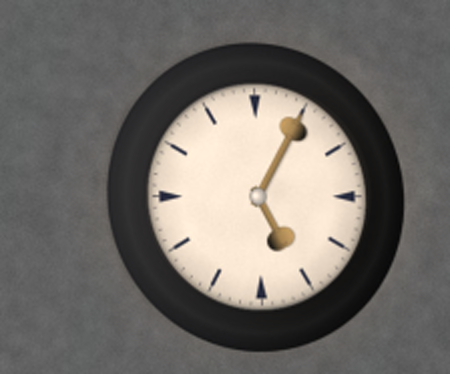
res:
5.05
